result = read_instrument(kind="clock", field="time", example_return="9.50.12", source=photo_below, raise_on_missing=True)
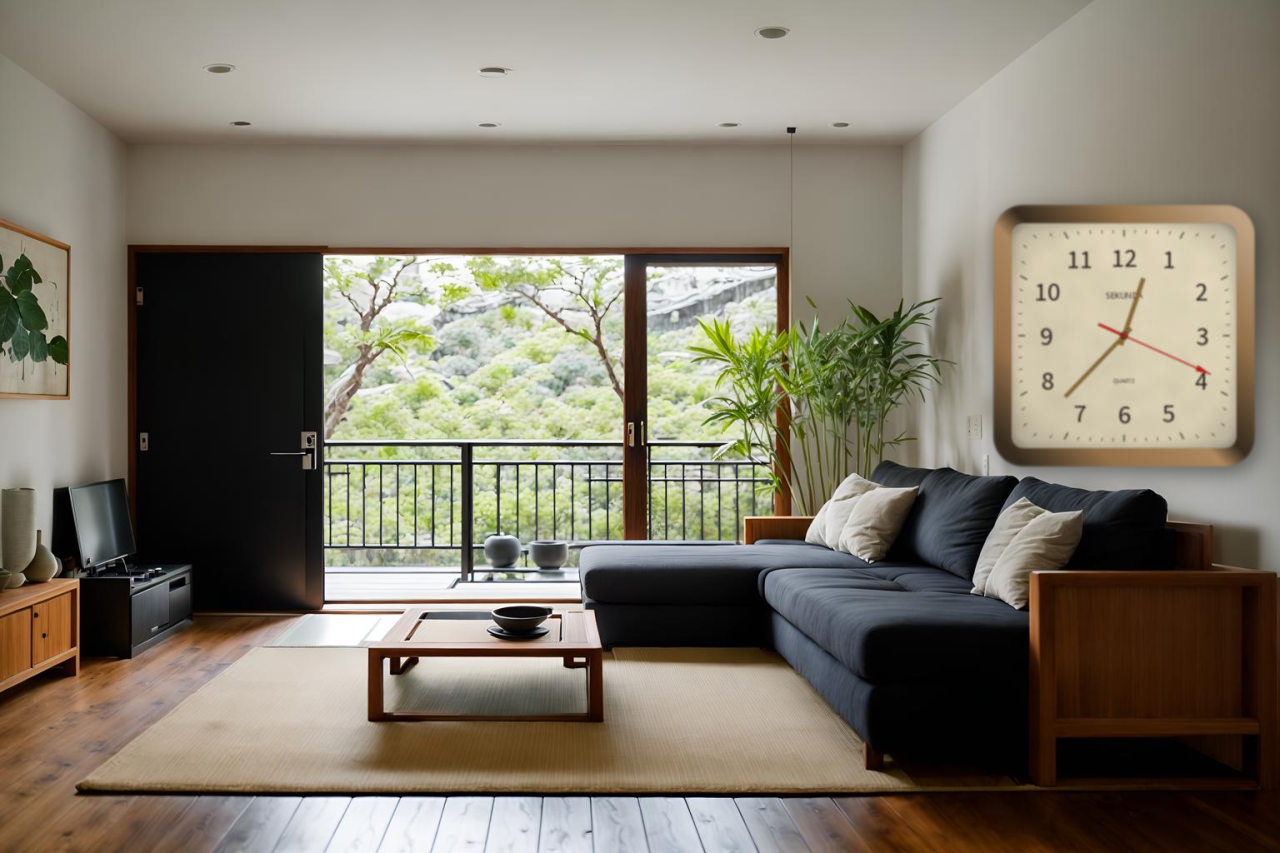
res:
12.37.19
